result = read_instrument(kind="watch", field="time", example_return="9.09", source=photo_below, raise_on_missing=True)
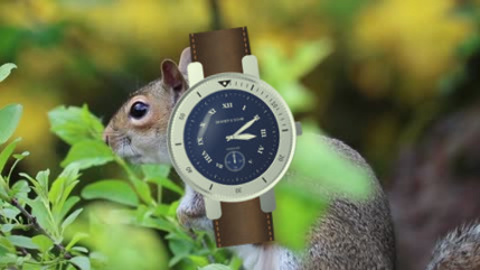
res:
3.10
